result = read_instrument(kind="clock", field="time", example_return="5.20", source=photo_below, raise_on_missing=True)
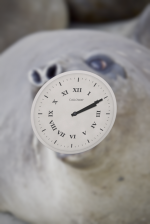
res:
2.10
